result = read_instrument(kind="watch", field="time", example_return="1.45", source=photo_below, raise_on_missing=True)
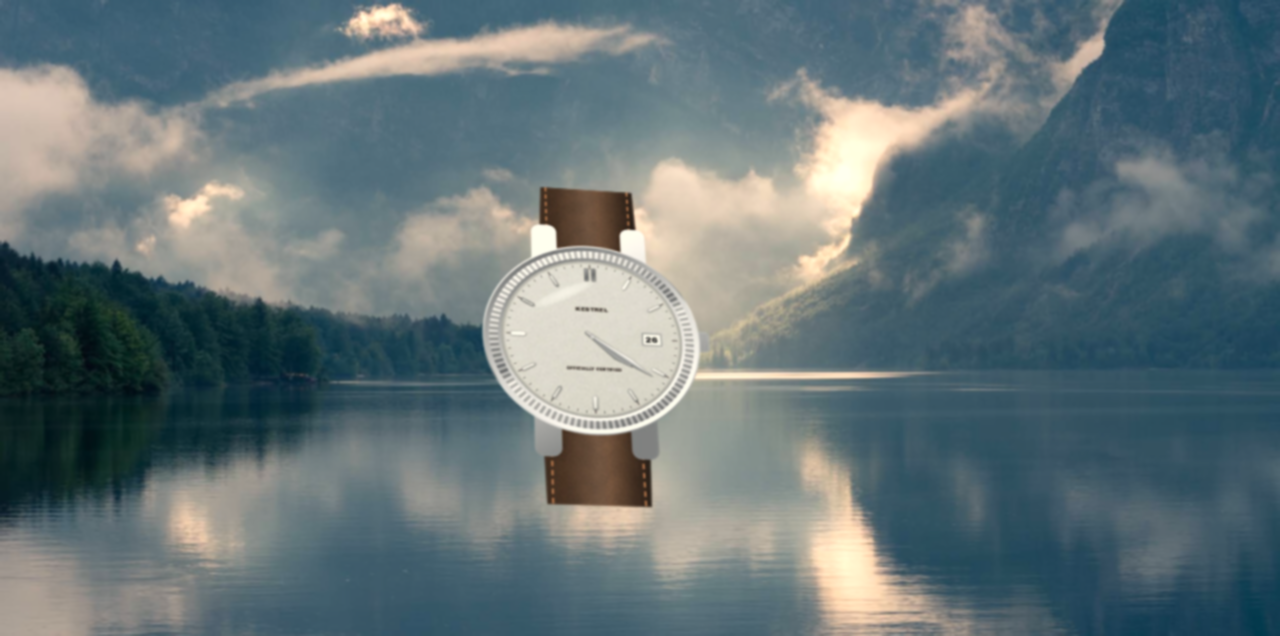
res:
4.21
